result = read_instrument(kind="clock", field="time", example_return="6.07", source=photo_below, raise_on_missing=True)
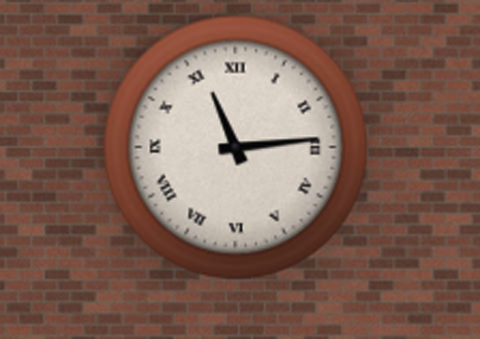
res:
11.14
